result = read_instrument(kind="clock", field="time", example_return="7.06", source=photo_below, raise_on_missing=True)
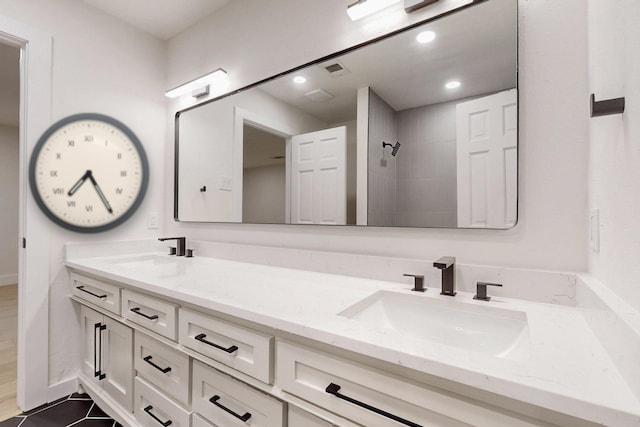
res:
7.25
